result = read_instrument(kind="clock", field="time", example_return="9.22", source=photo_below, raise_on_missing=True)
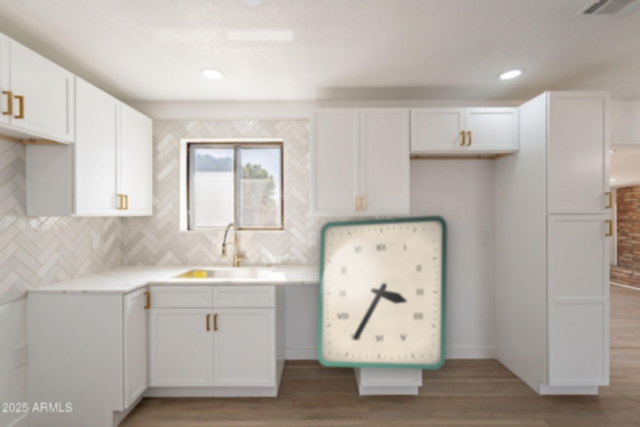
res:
3.35
